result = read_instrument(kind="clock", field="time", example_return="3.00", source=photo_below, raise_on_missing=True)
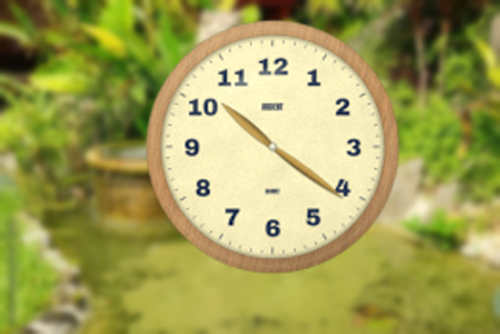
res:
10.21
